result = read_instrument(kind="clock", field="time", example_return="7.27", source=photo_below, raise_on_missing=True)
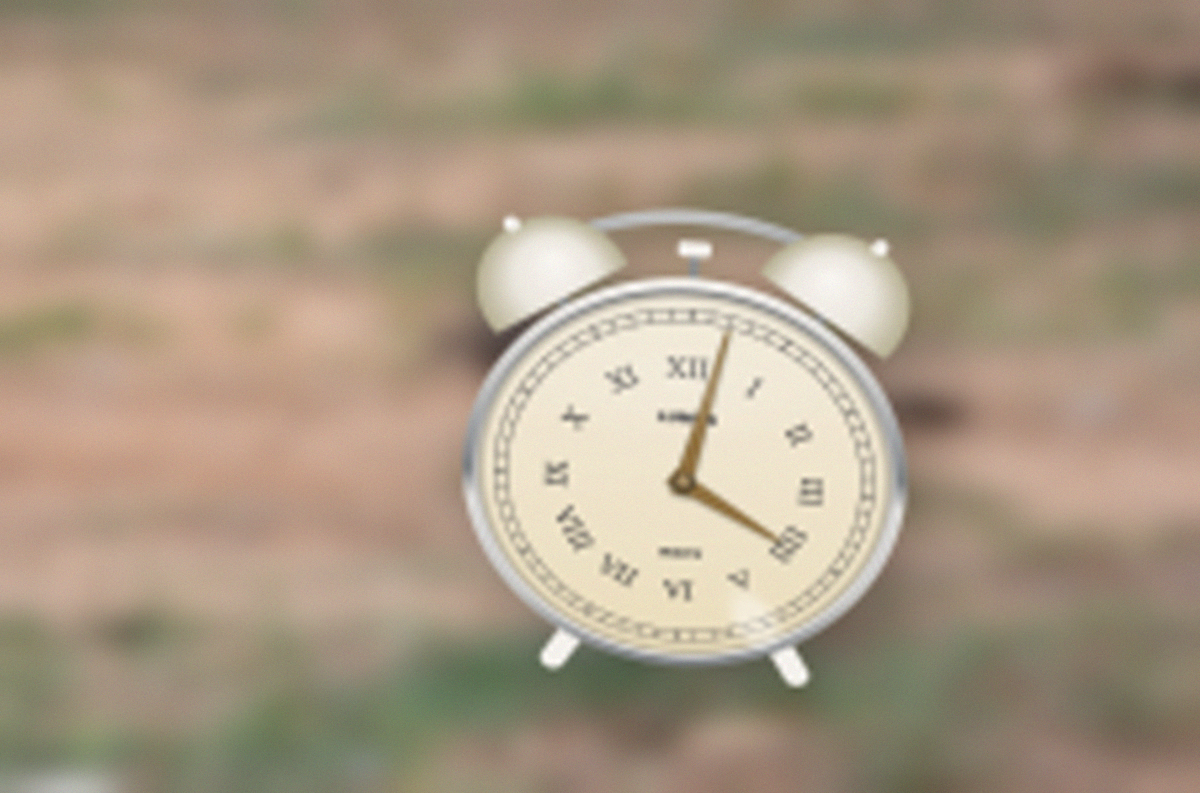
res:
4.02
